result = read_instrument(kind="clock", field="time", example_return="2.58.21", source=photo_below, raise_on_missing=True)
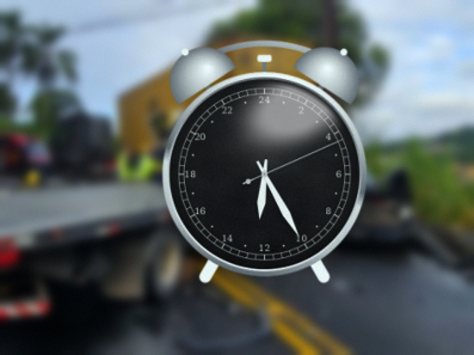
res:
12.25.11
